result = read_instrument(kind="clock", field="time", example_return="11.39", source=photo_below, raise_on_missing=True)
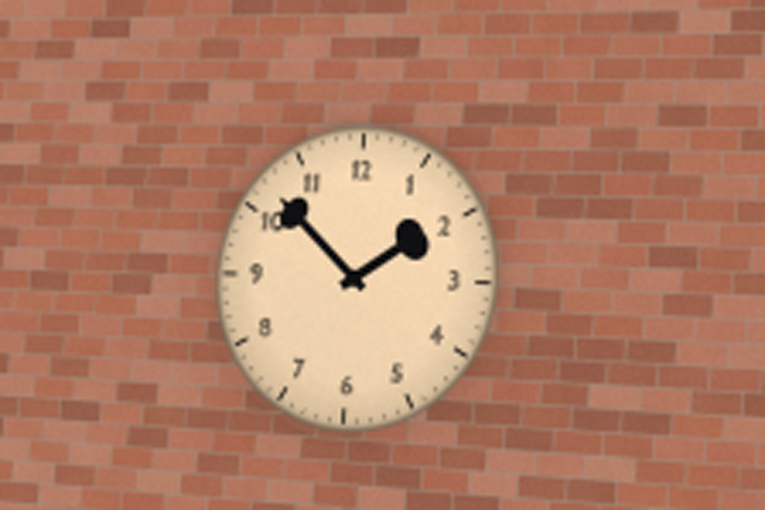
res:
1.52
